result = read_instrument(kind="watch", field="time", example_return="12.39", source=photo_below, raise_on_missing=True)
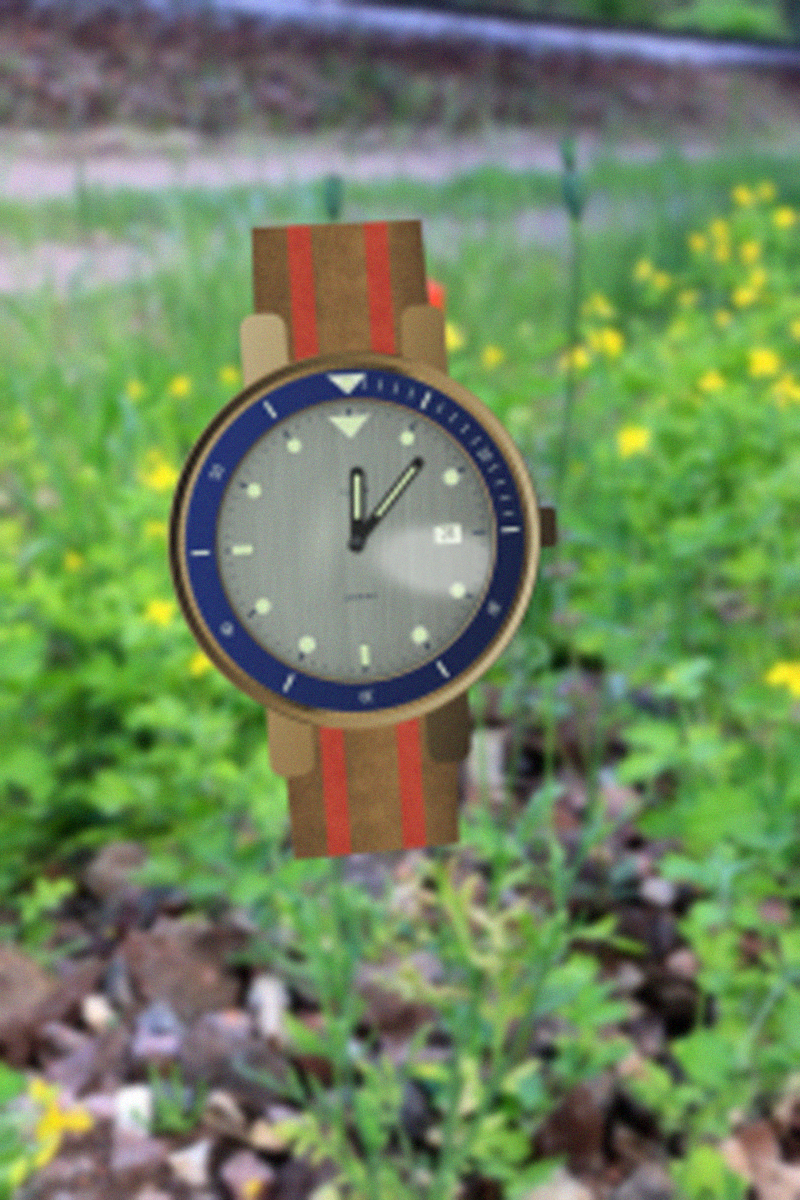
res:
12.07
